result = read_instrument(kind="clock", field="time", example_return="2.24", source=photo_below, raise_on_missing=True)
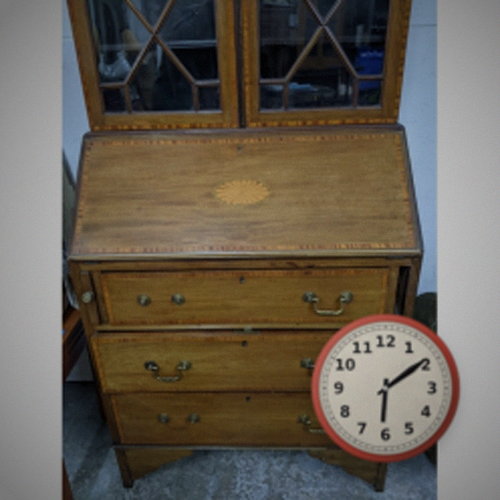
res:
6.09
